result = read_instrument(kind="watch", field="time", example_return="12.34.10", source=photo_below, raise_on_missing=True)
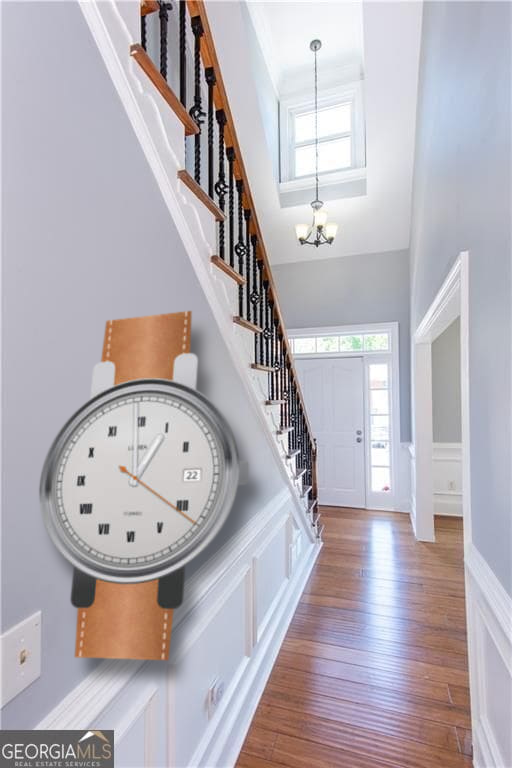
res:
12.59.21
